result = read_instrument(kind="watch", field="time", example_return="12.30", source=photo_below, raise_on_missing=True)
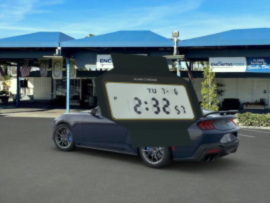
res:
2.32
